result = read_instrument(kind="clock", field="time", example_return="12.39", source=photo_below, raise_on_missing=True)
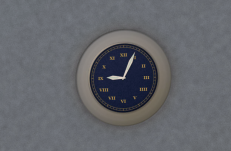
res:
9.04
